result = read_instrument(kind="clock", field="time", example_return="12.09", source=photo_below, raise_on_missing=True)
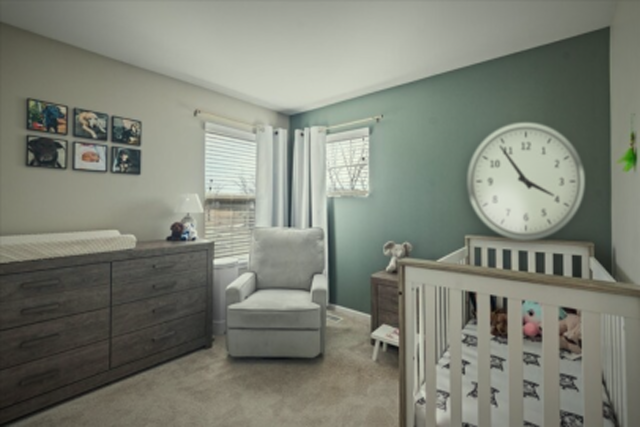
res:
3.54
